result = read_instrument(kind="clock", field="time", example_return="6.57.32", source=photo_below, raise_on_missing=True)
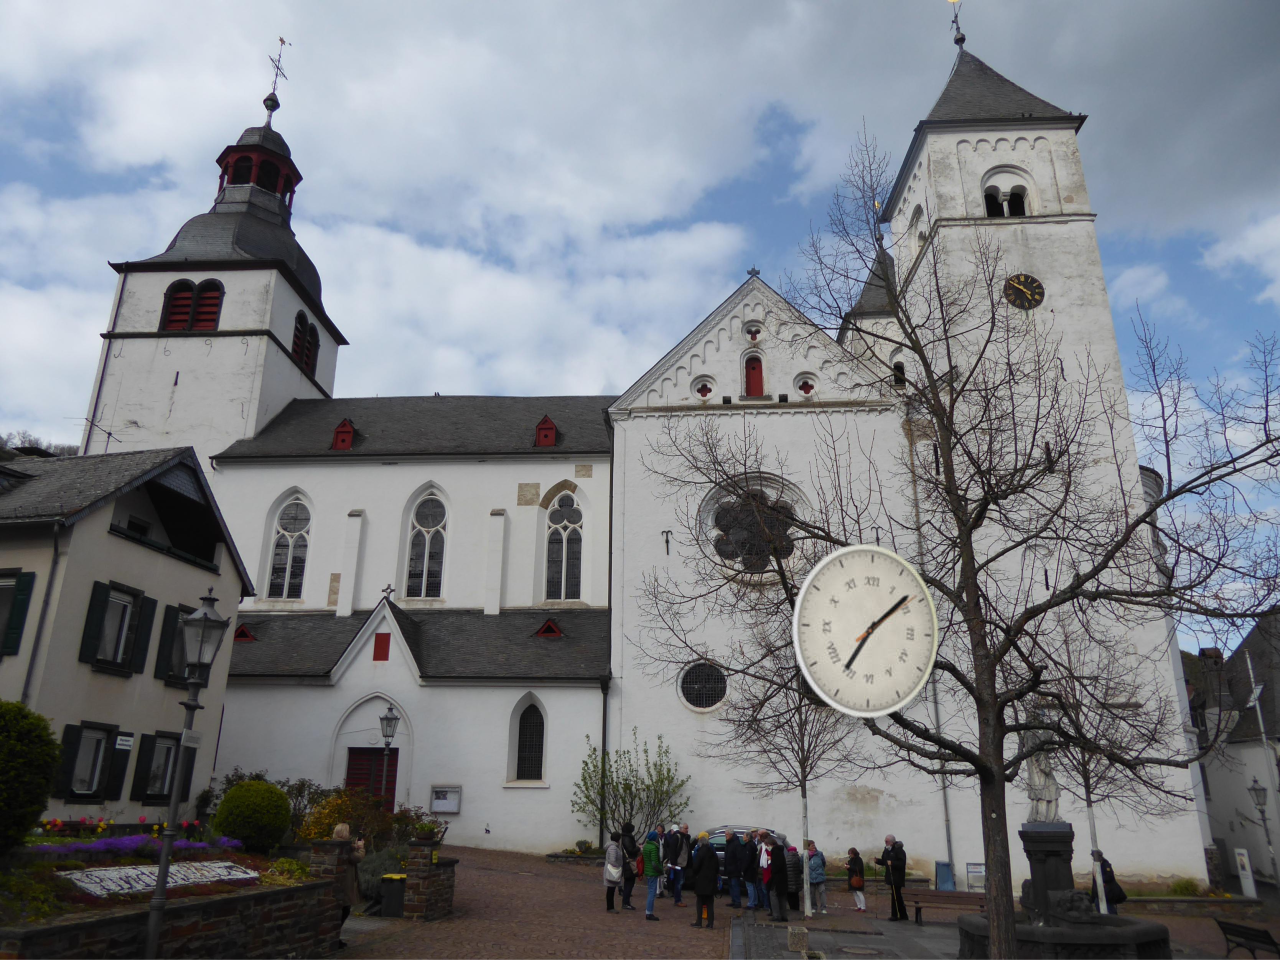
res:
7.08.09
